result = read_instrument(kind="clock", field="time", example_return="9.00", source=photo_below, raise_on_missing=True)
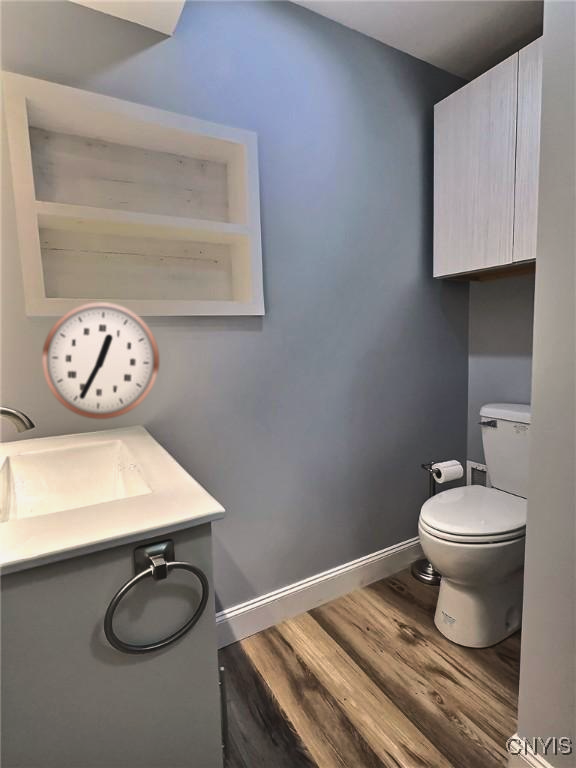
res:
12.34
